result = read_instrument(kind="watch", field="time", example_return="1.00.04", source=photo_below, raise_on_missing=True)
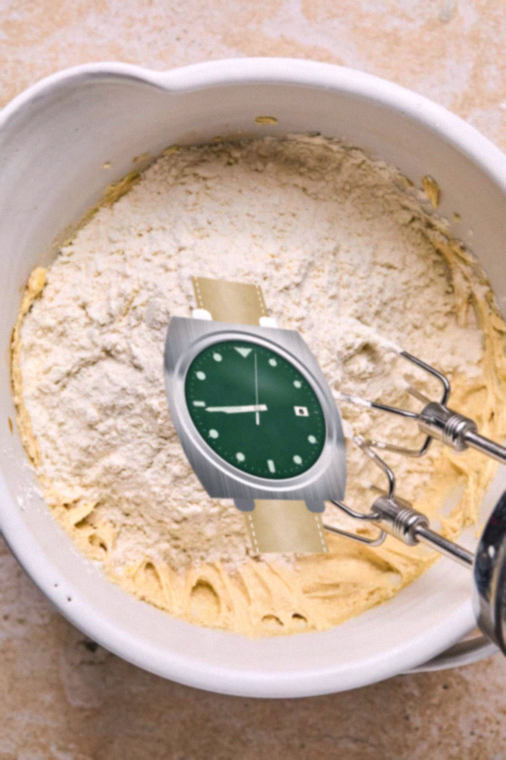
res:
8.44.02
